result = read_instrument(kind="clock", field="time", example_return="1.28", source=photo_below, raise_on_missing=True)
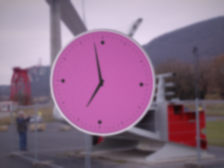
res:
6.58
